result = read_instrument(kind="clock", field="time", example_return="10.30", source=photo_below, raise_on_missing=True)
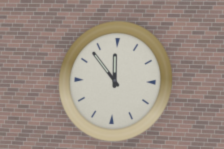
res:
11.53
